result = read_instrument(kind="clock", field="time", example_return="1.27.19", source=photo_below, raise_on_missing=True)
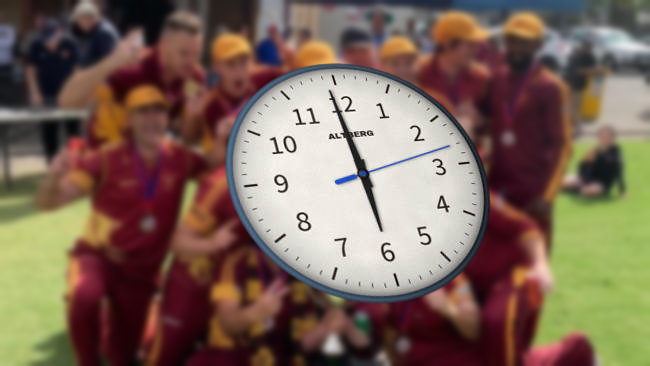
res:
5.59.13
